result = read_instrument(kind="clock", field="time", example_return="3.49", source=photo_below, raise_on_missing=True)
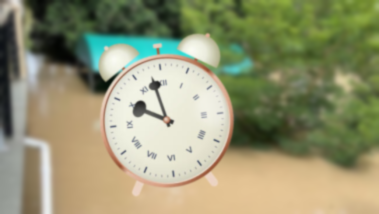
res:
9.58
